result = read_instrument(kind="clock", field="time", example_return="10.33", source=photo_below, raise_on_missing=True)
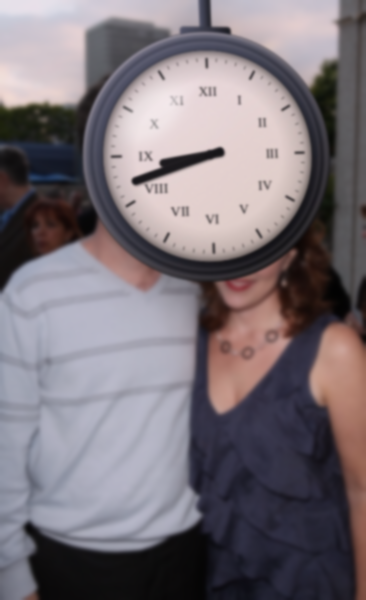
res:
8.42
